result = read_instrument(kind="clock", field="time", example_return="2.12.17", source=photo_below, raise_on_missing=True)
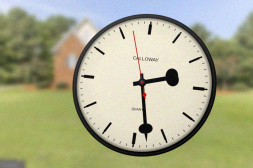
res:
2.27.57
